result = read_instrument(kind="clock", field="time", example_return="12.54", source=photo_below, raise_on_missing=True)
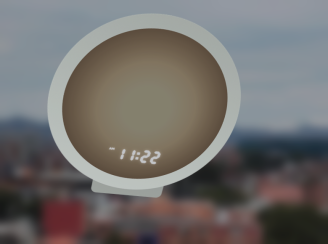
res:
11.22
